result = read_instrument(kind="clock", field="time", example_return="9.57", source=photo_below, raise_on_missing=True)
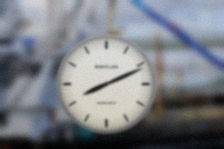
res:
8.11
